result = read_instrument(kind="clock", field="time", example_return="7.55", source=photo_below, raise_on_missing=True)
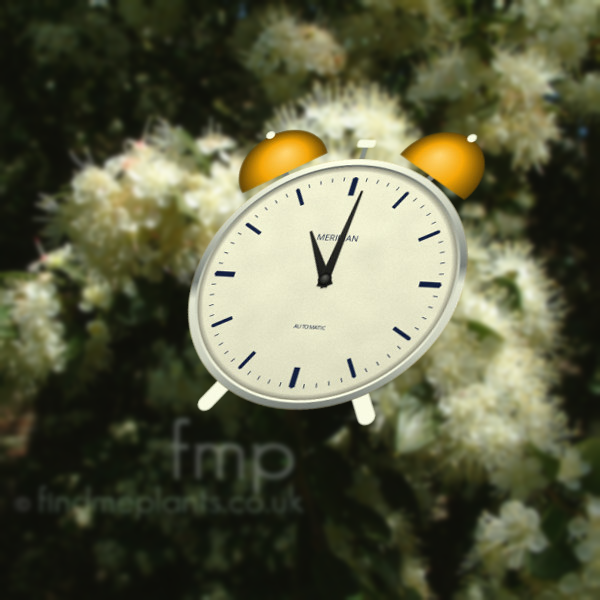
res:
11.01
